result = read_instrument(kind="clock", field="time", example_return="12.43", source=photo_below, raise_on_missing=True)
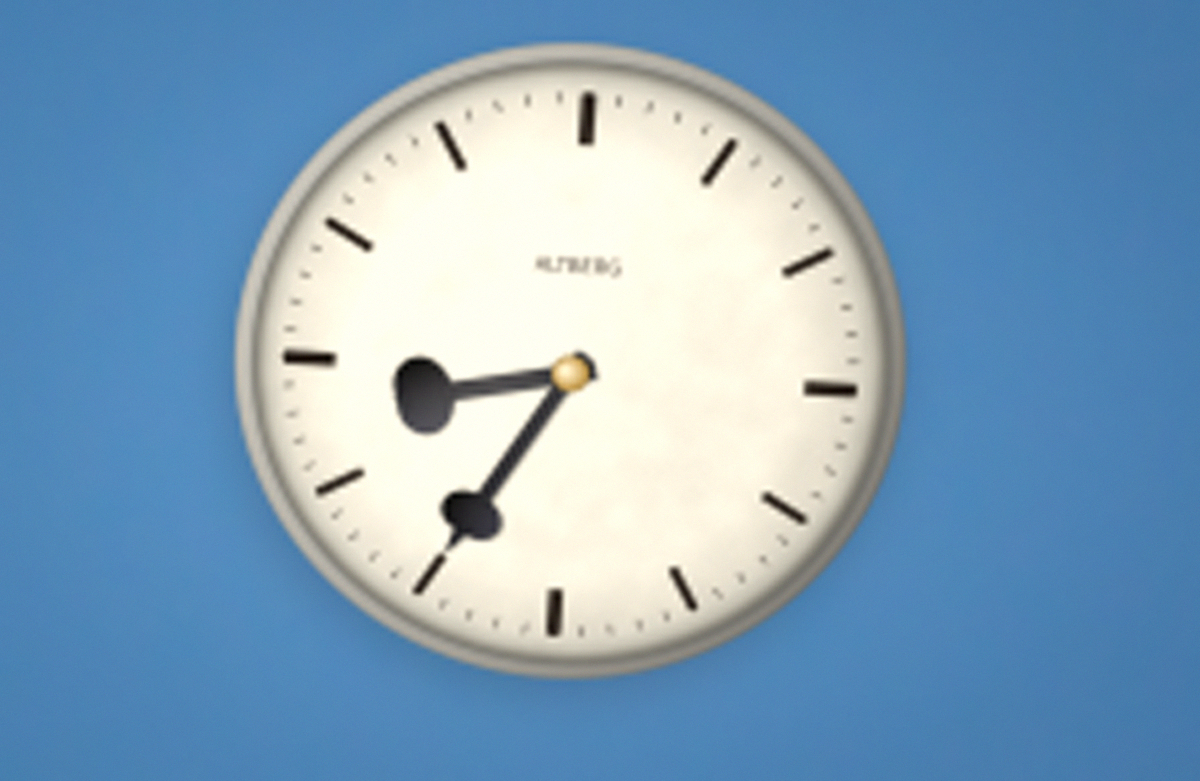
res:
8.35
